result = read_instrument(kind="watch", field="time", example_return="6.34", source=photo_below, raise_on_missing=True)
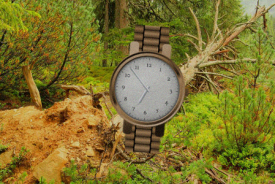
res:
6.53
